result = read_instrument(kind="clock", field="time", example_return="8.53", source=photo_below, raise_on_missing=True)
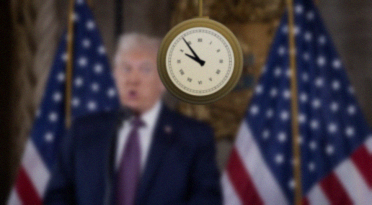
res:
9.54
